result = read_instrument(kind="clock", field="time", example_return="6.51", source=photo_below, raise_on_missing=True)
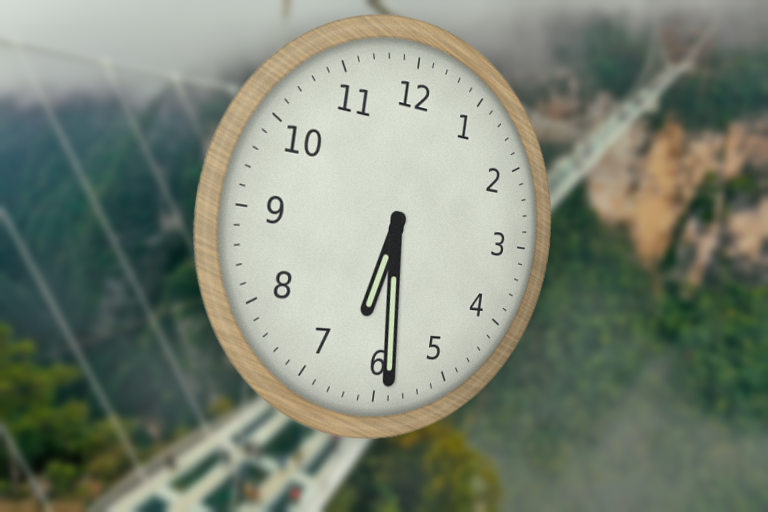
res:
6.29
